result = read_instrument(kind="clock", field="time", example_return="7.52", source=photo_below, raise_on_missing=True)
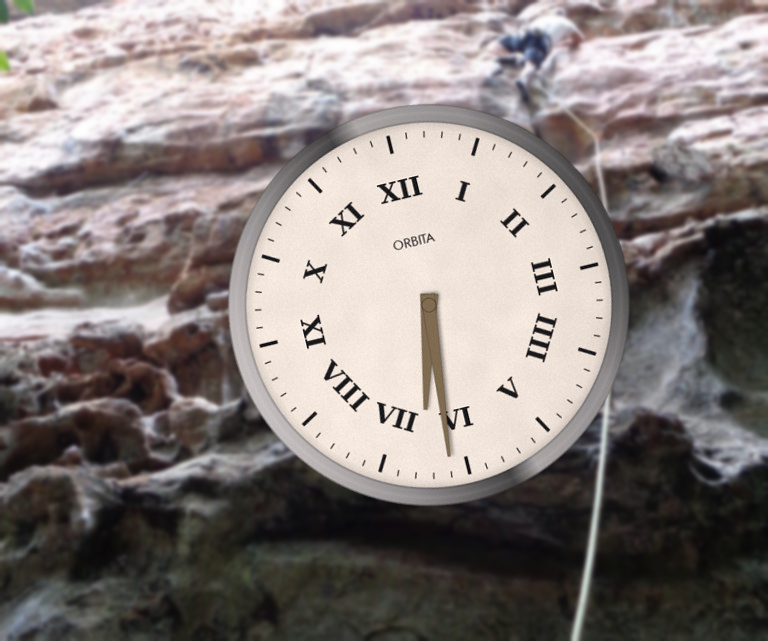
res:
6.31
